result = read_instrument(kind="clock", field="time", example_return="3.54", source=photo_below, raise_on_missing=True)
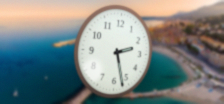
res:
2.27
